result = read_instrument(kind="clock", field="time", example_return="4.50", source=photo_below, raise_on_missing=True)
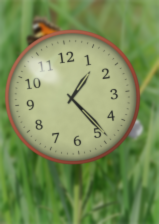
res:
1.24
